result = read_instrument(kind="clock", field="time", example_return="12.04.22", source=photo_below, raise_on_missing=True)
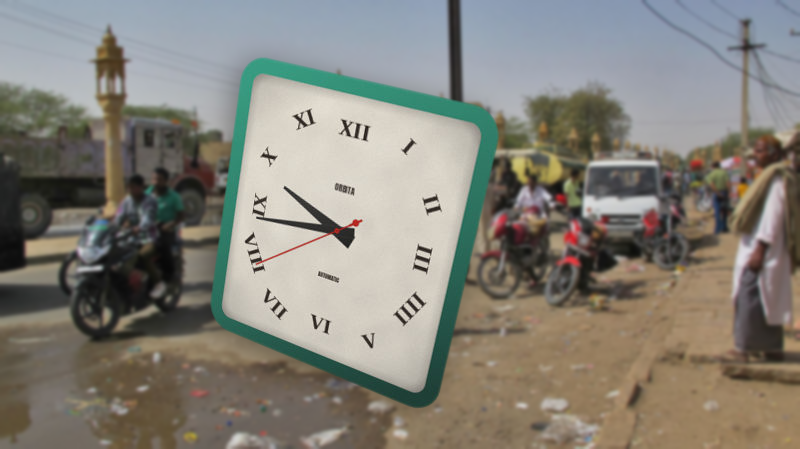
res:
9.43.39
